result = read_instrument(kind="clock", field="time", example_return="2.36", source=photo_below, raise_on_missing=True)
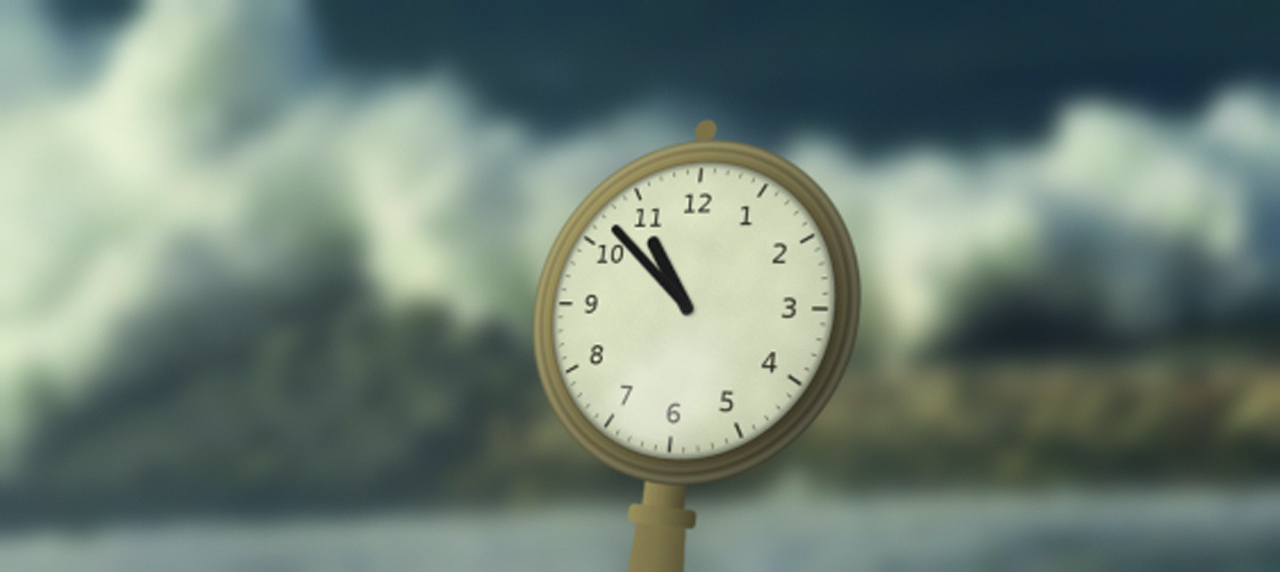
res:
10.52
